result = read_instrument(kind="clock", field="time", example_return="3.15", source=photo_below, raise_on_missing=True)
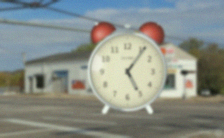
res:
5.06
